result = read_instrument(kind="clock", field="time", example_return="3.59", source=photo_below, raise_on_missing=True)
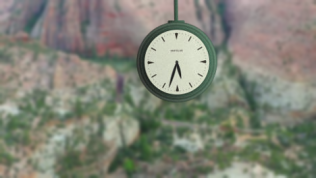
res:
5.33
